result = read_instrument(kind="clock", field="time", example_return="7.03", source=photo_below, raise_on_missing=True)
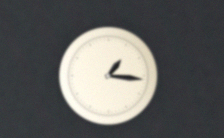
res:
1.16
